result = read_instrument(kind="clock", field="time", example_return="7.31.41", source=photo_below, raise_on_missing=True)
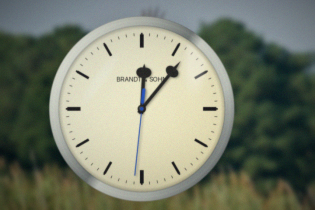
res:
12.06.31
